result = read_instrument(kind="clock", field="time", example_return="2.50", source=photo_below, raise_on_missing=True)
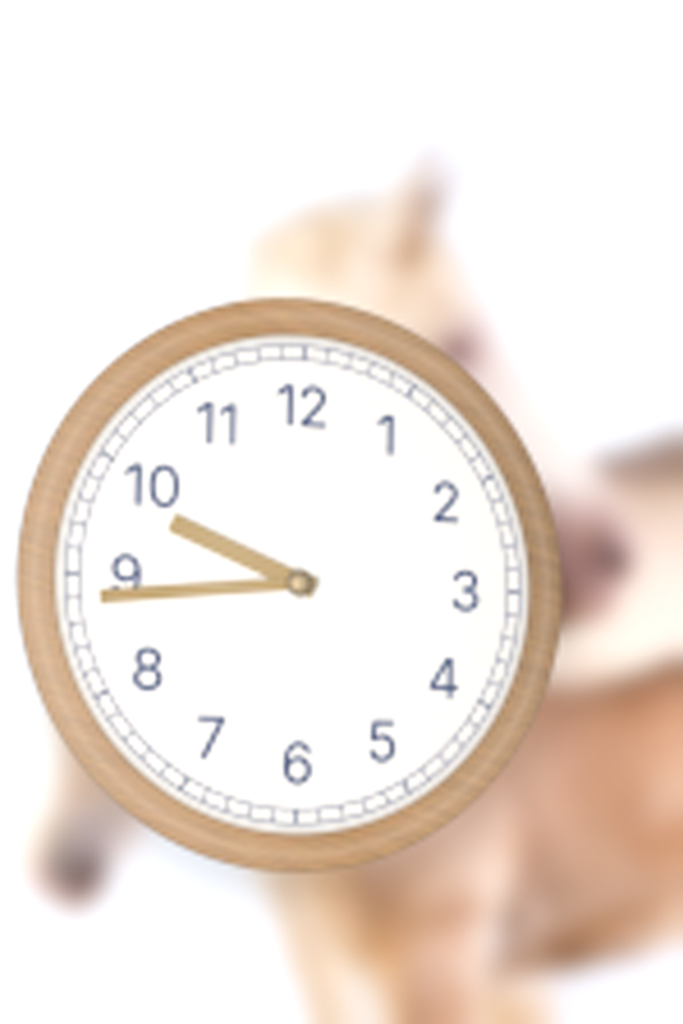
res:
9.44
